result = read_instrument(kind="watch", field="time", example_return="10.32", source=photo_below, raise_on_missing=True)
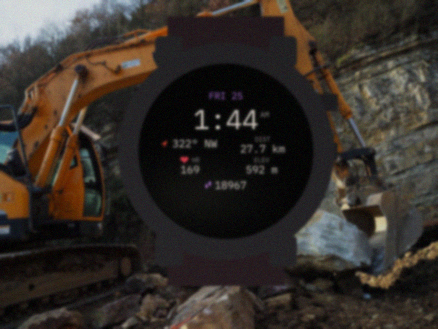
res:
1.44
